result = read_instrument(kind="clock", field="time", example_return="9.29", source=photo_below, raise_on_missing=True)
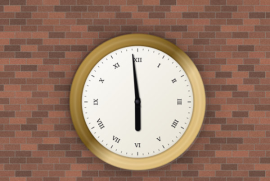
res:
5.59
